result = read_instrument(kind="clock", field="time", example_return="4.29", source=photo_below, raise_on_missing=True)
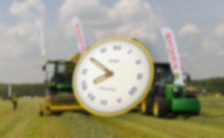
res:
7.50
